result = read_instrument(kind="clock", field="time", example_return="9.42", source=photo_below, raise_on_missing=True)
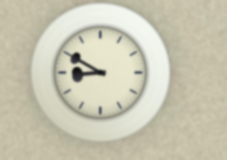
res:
8.50
